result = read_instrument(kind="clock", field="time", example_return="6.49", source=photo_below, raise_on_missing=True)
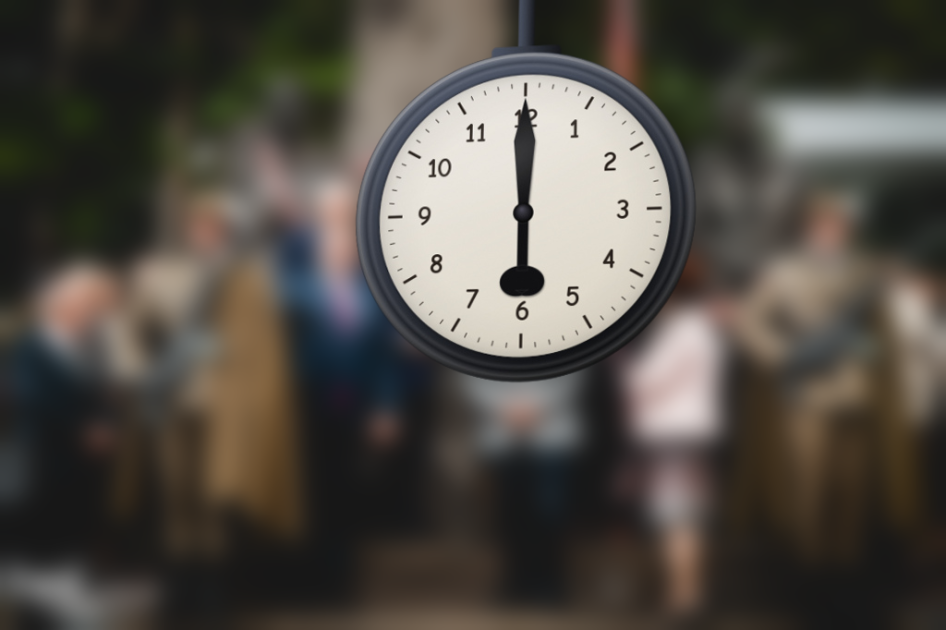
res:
6.00
